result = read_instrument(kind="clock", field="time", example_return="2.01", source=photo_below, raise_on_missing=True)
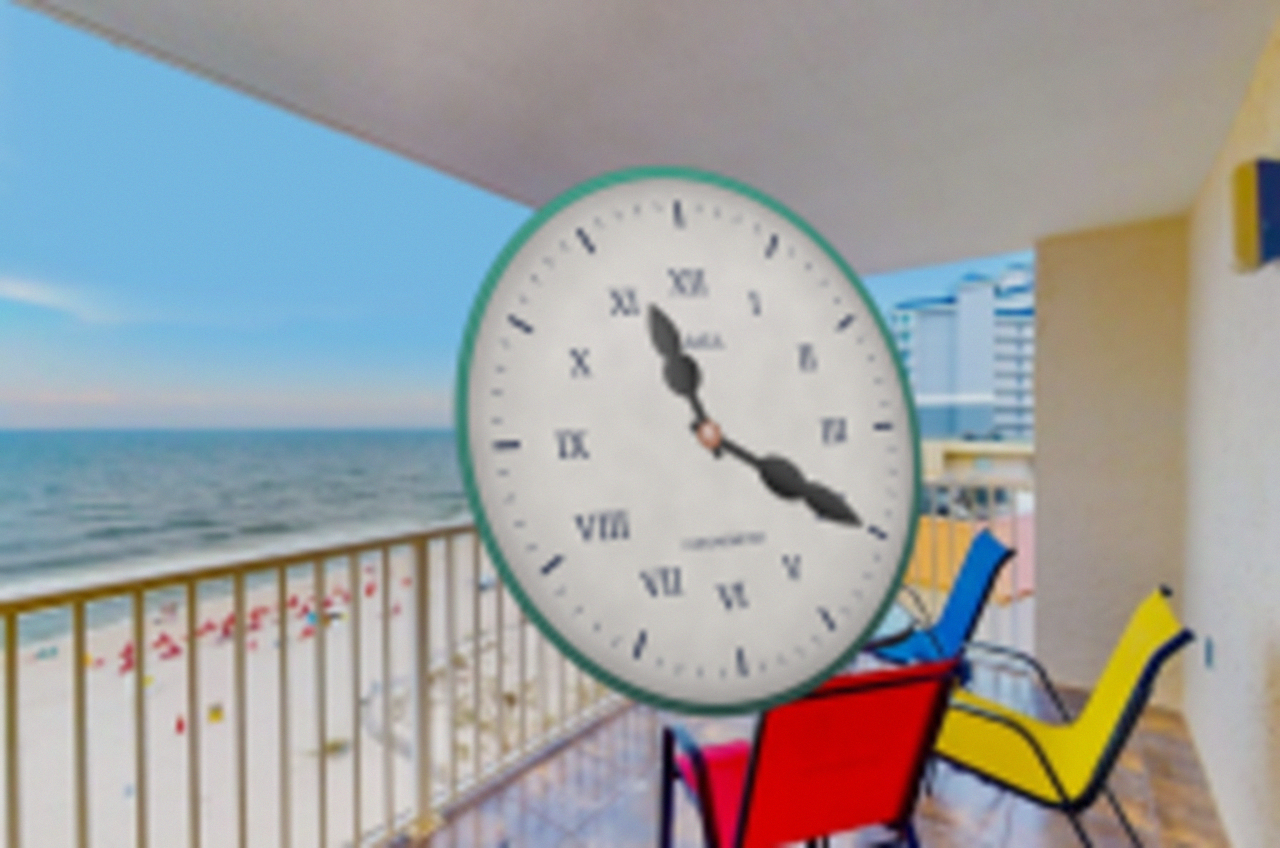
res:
11.20
